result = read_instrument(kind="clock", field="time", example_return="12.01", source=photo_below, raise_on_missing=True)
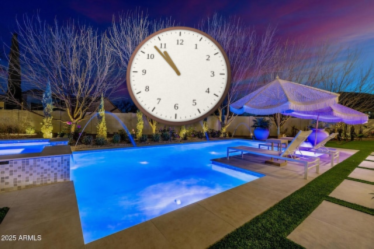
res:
10.53
